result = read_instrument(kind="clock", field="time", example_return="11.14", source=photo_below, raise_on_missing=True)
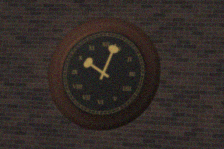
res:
10.03
